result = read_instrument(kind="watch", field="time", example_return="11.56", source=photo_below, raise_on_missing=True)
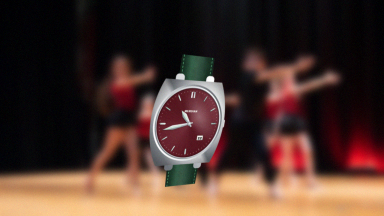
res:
10.43
